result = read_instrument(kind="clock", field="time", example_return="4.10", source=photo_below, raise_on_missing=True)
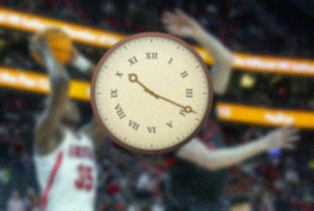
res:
10.19
